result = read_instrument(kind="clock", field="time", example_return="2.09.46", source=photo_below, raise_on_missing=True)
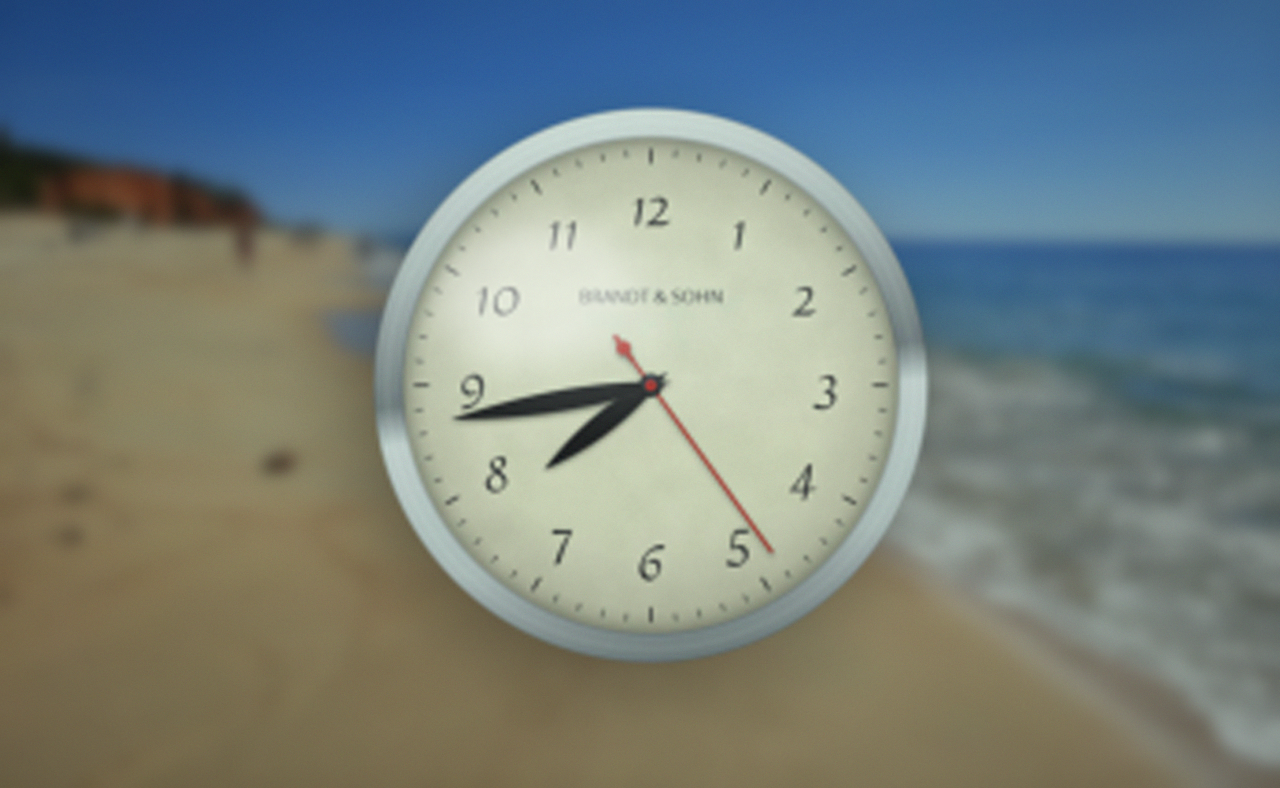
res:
7.43.24
